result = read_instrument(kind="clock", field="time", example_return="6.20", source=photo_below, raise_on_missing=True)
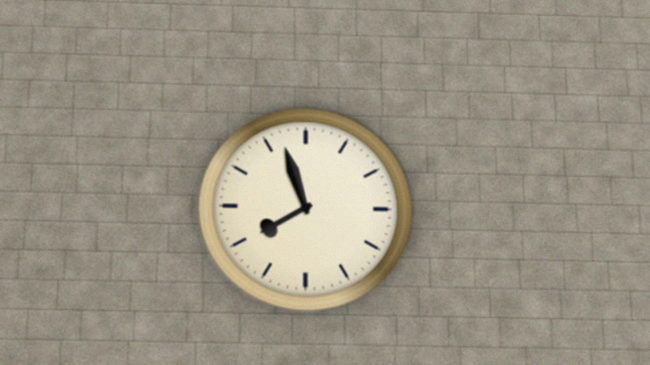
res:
7.57
